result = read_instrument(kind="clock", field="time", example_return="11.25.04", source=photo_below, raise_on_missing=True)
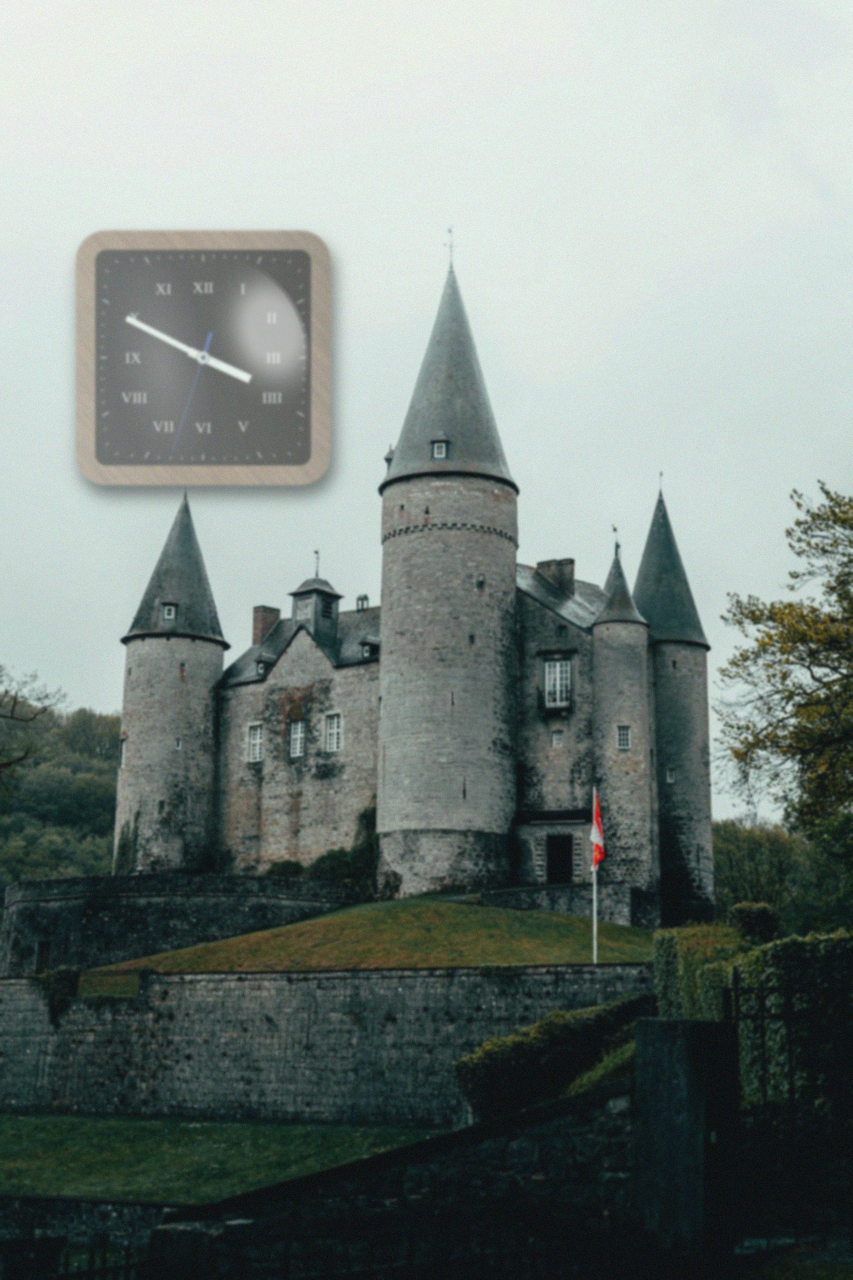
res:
3.49.33
